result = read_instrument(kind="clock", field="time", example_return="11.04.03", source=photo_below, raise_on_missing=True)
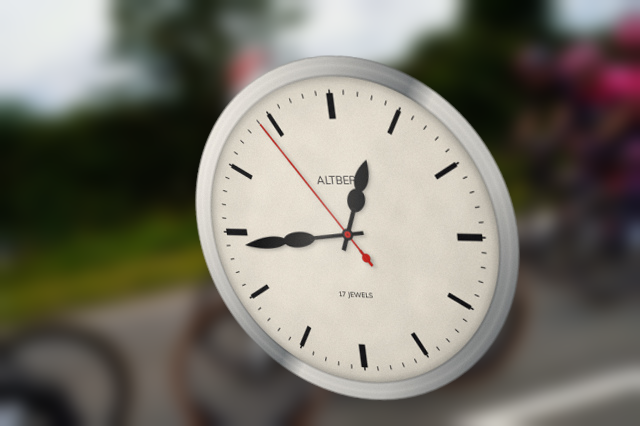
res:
12.43.54
